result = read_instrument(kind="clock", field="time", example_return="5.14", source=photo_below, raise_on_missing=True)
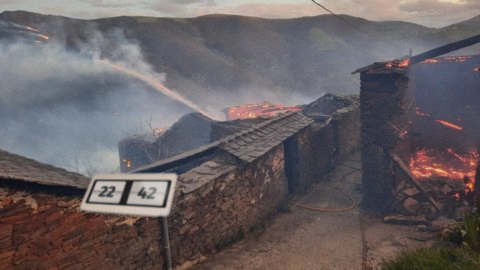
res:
22.42
